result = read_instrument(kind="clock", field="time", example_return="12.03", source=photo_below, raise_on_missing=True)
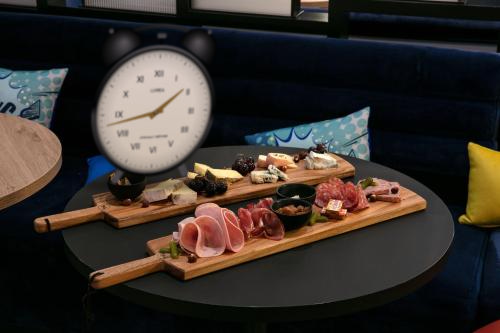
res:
1.43
